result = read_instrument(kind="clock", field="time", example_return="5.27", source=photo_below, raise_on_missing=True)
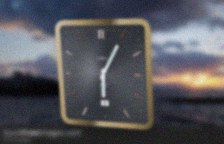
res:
6.05
